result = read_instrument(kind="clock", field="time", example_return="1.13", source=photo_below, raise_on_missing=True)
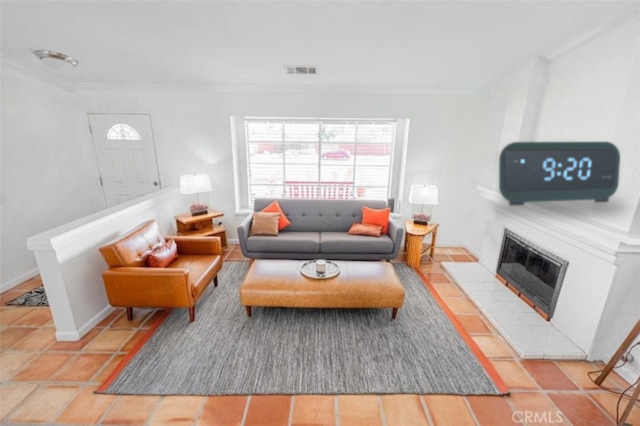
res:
9.20
